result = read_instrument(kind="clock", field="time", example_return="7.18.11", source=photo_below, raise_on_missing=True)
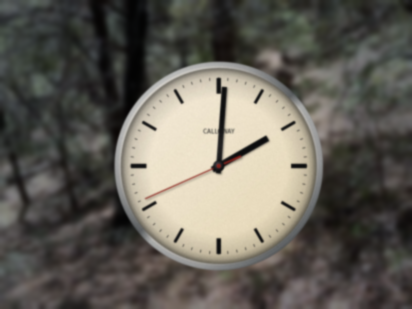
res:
2.00.41
